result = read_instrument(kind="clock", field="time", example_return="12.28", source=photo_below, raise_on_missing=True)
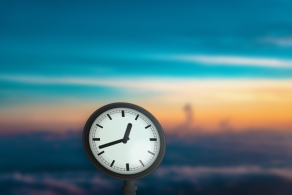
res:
12.42
